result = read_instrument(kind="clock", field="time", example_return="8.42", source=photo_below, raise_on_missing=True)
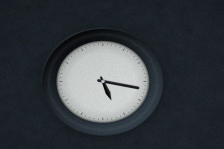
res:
5.17
